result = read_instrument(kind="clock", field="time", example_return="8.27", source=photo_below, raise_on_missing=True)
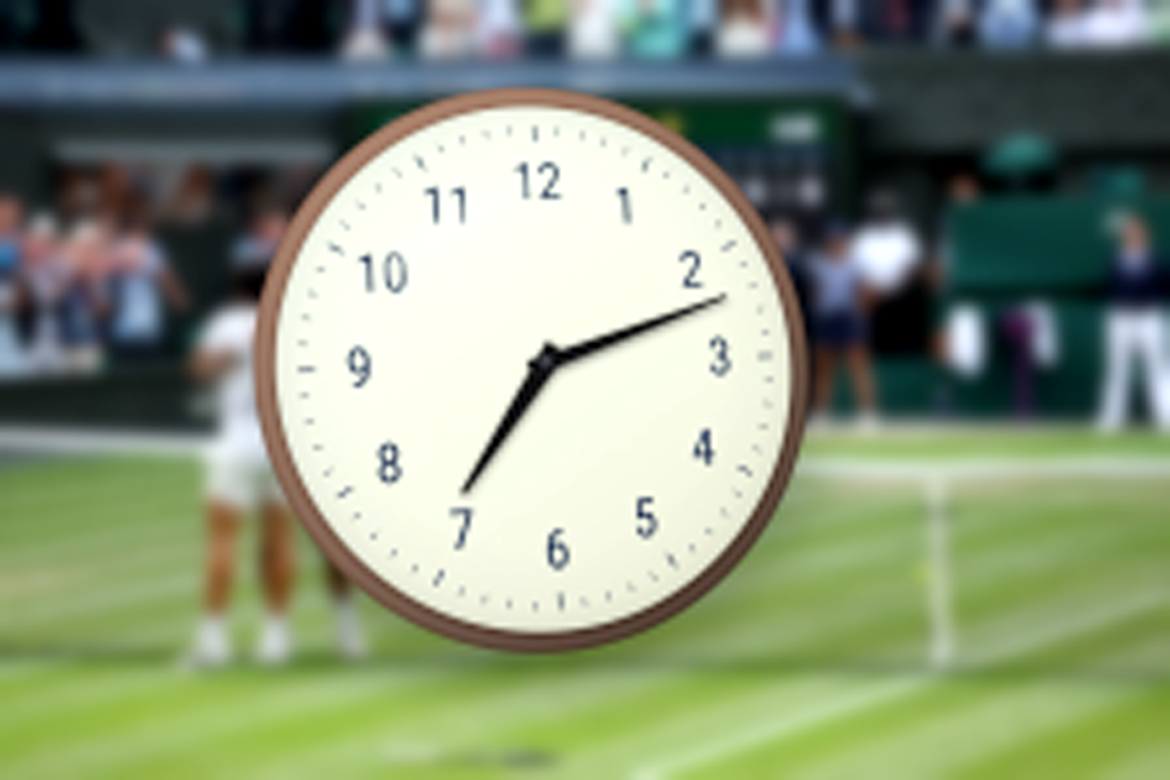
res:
7.12
